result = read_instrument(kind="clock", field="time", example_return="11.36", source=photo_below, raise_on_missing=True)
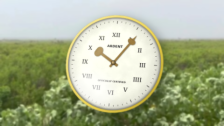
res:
10.06
